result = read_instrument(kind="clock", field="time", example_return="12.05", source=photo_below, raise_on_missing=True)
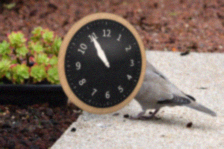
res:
10.55
